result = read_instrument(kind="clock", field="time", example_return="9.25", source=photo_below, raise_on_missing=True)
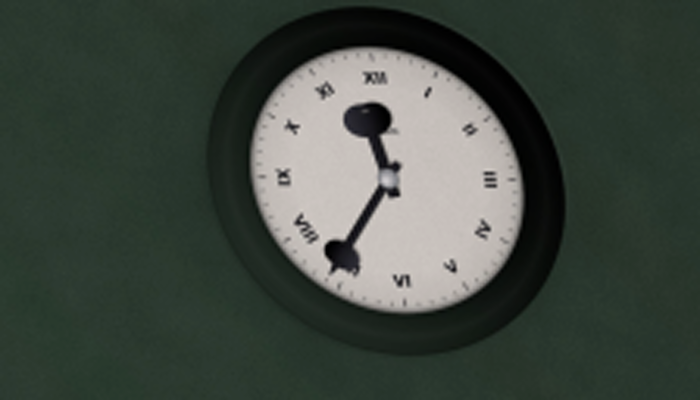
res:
11.36
